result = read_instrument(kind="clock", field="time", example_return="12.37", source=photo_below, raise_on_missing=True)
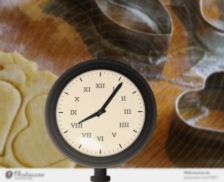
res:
8.06
